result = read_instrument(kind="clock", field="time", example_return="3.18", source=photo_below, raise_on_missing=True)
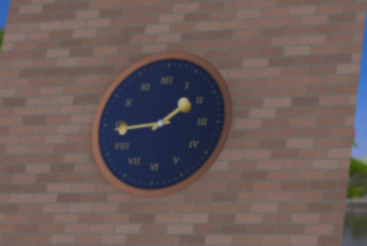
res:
1.44
